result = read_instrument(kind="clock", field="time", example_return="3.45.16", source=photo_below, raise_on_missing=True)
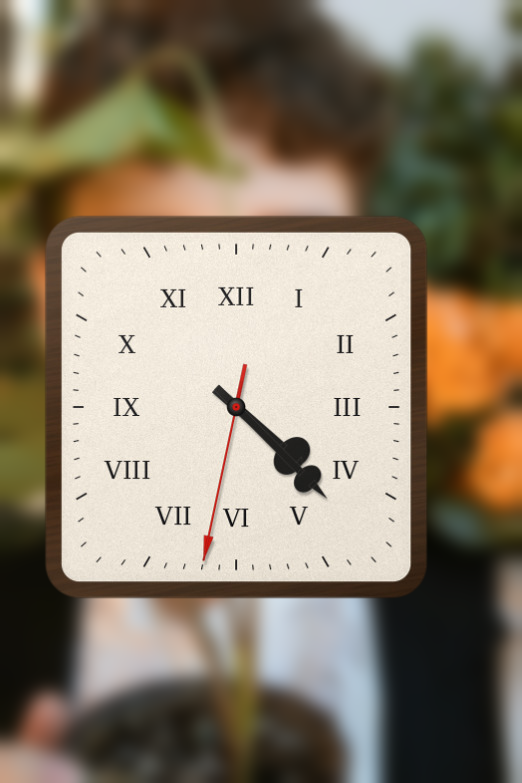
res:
4.22.32
